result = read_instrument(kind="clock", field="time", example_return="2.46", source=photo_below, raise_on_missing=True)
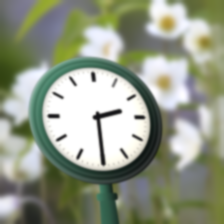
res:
2.30
